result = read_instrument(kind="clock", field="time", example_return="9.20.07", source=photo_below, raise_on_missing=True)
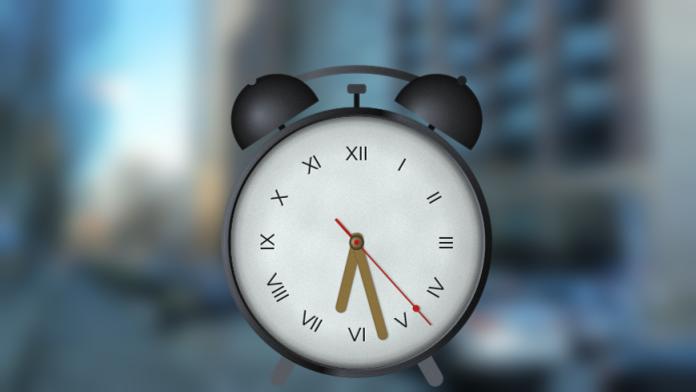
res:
6.27.23
